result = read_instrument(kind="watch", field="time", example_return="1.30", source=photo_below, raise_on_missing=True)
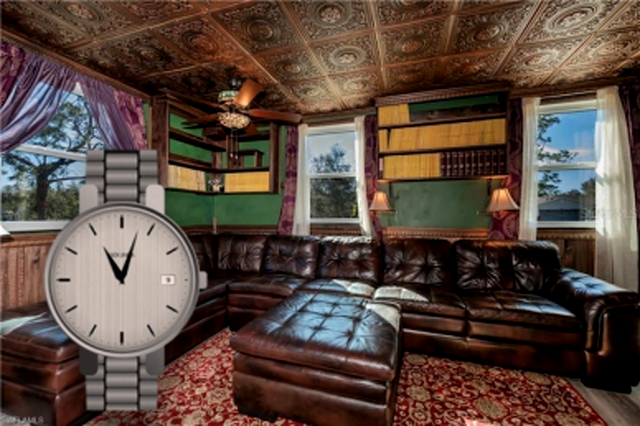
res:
11.03
